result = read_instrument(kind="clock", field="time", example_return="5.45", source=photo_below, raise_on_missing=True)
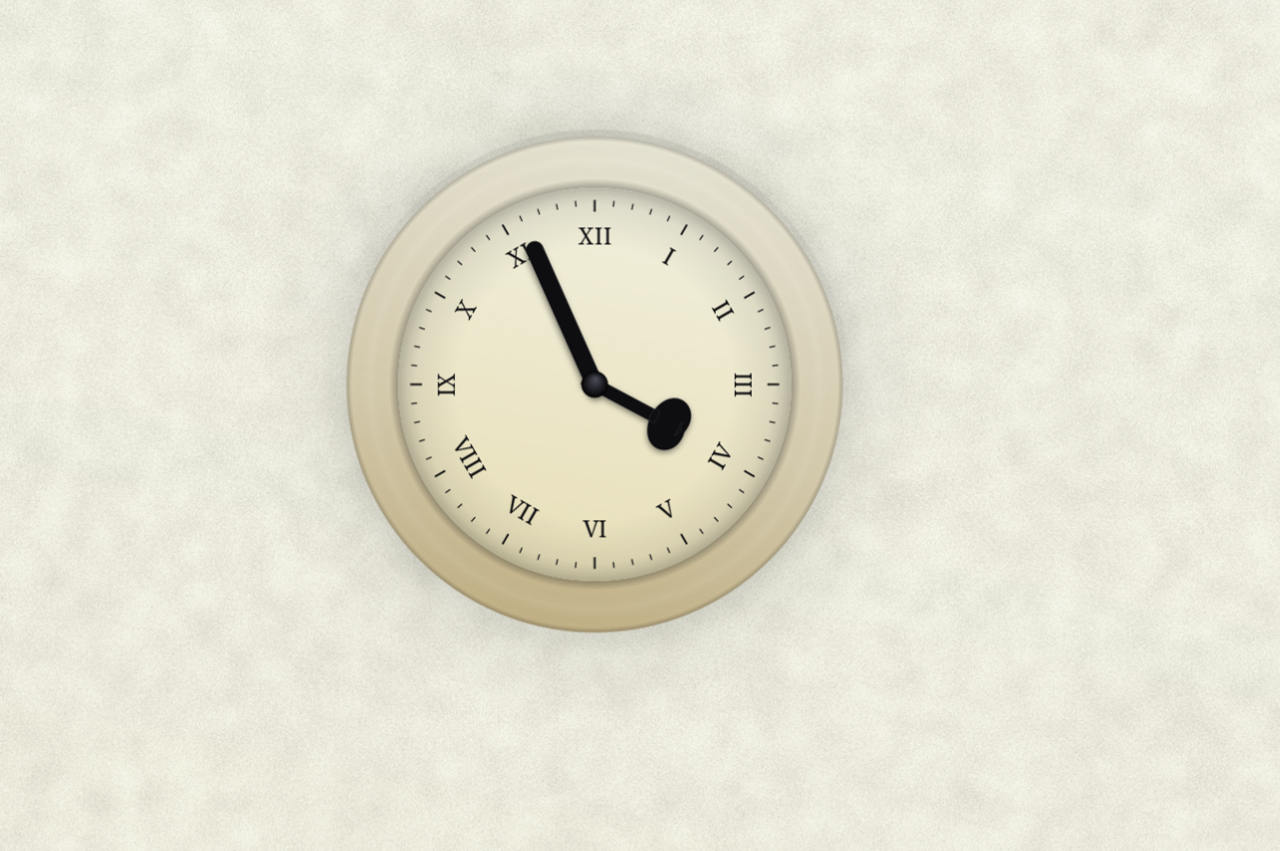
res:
3.56
